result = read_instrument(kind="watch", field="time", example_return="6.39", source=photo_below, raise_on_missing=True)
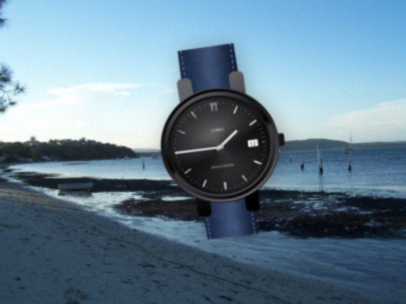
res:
1.45
